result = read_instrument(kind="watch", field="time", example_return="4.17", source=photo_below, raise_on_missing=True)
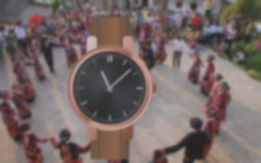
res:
11.08
